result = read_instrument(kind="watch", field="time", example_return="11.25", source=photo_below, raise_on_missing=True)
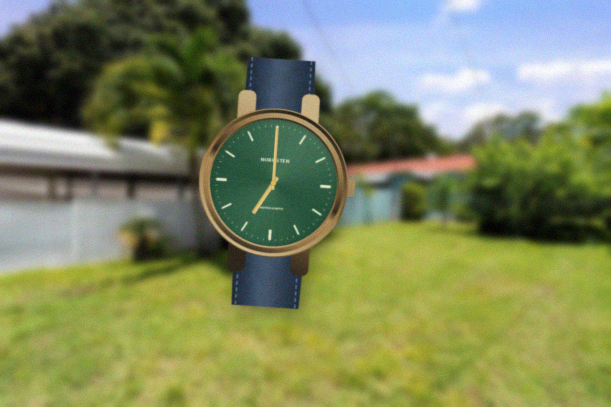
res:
7.00
